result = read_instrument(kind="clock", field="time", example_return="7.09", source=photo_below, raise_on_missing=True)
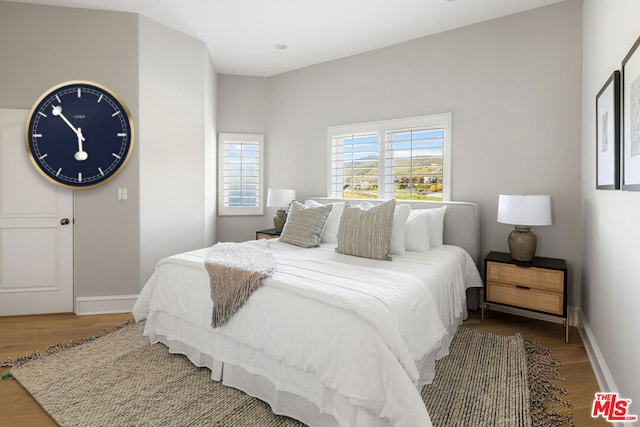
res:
5.53
